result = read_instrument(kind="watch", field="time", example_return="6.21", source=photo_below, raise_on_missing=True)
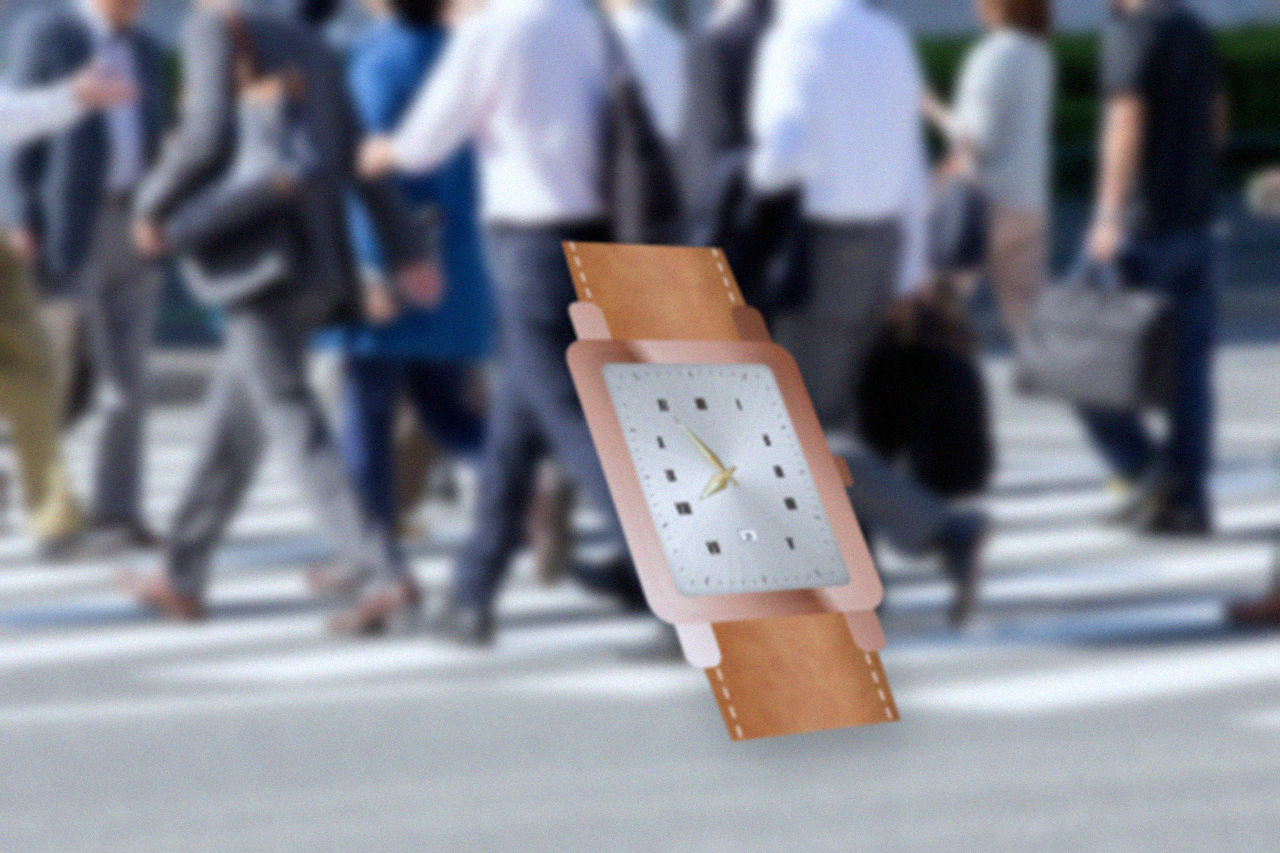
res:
7.55
